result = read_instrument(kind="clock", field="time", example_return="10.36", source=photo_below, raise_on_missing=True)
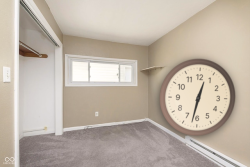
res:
12.32
